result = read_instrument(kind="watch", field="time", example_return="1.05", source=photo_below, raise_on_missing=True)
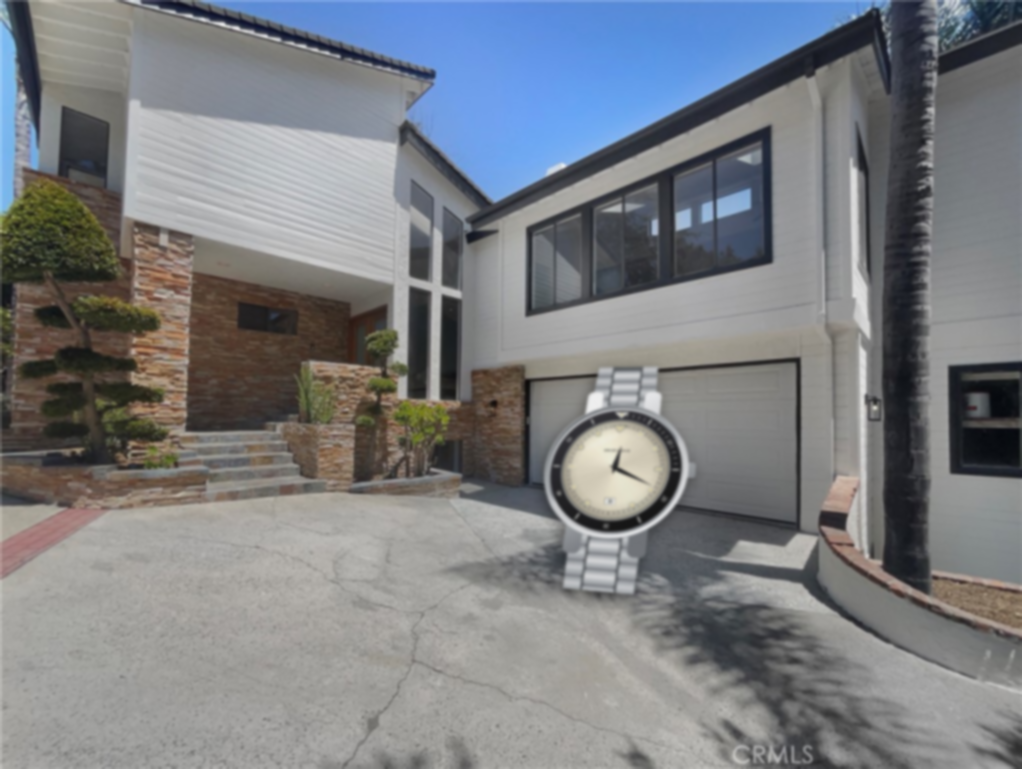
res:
12.19
